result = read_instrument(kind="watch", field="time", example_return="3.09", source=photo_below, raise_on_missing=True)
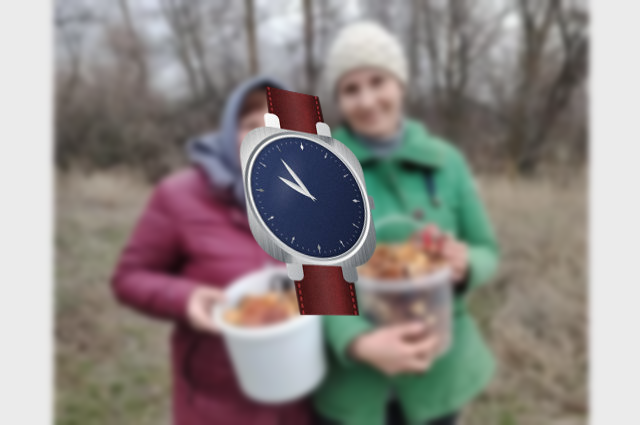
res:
9.54
